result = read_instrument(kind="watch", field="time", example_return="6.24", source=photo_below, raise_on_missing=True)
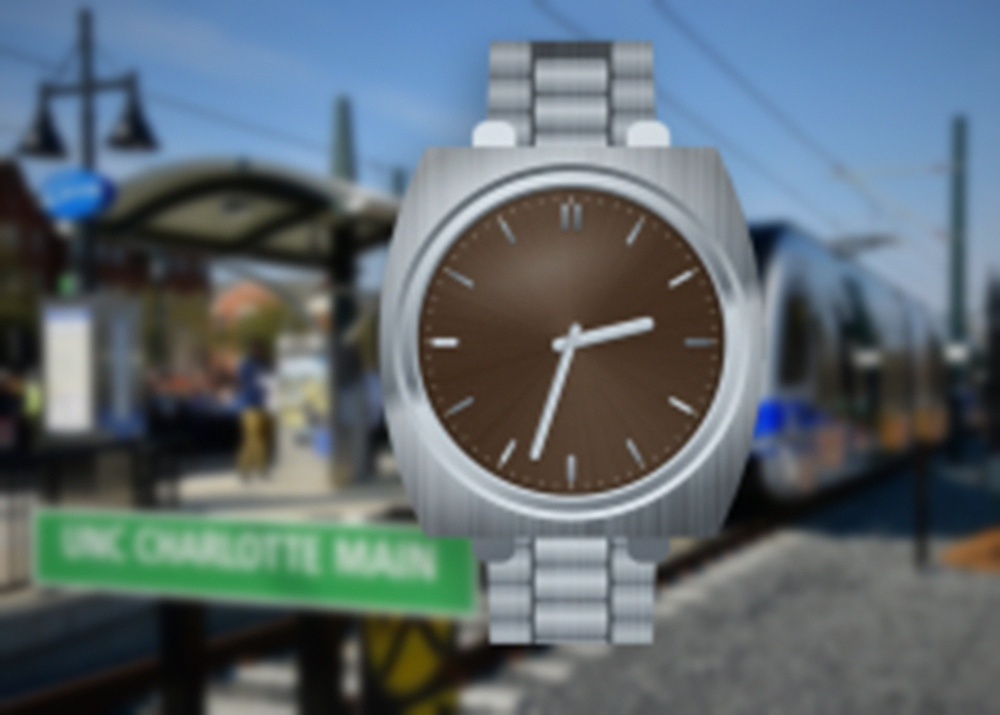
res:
2.33
